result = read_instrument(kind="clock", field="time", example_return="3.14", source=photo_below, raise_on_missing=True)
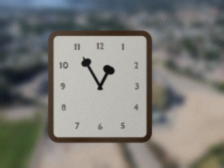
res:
12.55
